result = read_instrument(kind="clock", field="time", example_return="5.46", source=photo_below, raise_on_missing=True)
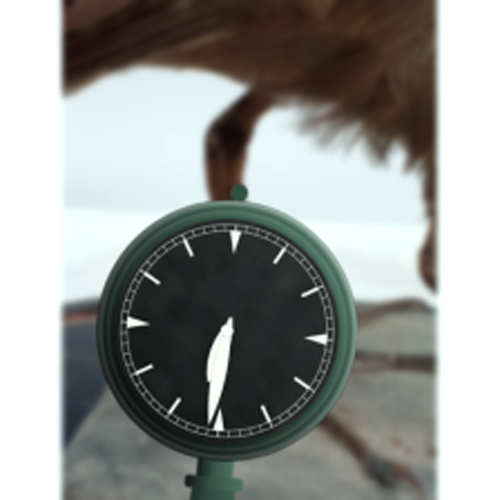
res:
6.31
